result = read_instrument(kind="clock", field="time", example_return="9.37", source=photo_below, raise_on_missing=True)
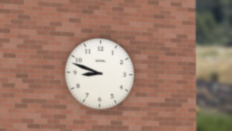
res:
8.48
